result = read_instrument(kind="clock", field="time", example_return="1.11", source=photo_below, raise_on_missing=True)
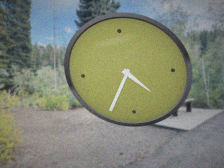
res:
4.35
